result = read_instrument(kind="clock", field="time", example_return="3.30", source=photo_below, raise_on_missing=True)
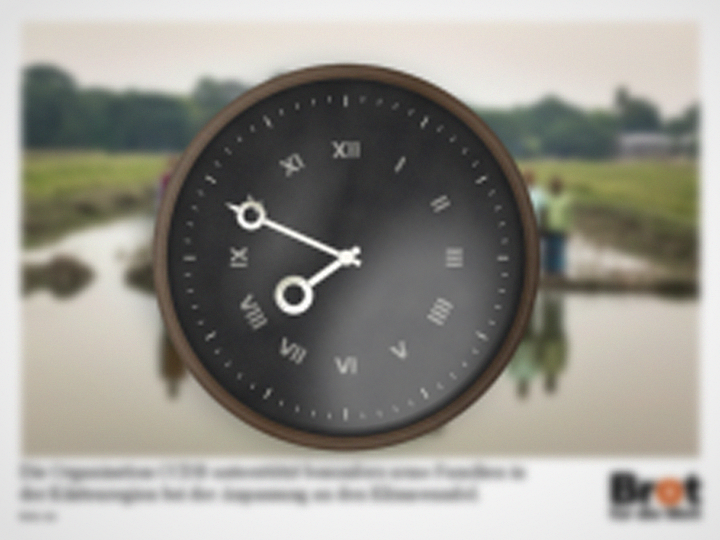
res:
7.49
